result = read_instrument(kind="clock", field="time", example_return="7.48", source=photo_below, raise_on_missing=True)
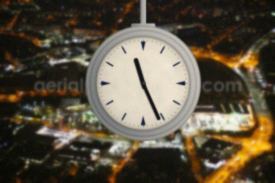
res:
11.26
